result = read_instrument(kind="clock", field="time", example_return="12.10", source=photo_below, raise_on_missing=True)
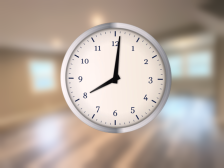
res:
8.01
